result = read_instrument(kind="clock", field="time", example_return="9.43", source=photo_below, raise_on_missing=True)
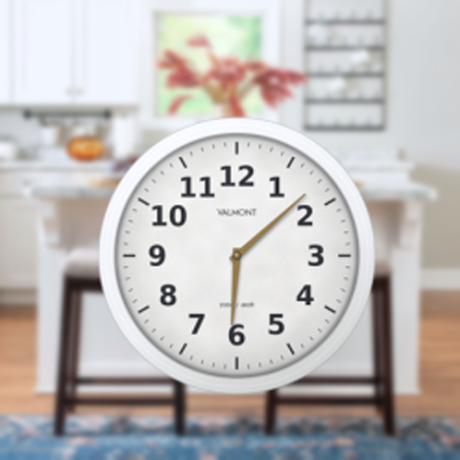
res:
6.08
